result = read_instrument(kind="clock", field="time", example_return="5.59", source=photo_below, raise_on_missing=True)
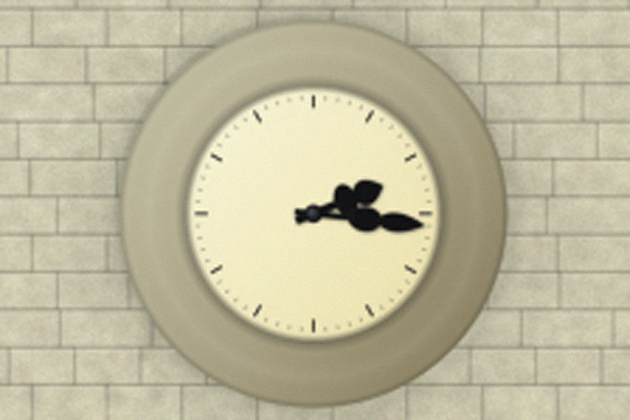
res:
2.16
